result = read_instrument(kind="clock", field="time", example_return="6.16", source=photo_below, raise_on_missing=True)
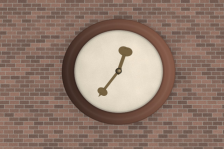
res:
12.36
